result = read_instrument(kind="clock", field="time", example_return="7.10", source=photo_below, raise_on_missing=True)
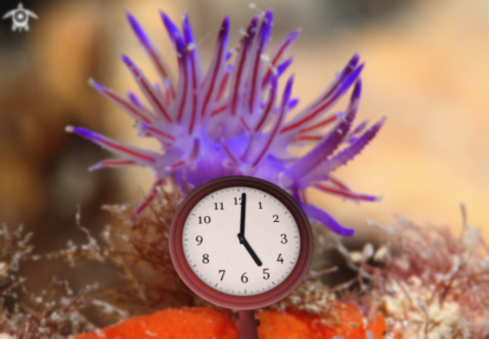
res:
5.01
